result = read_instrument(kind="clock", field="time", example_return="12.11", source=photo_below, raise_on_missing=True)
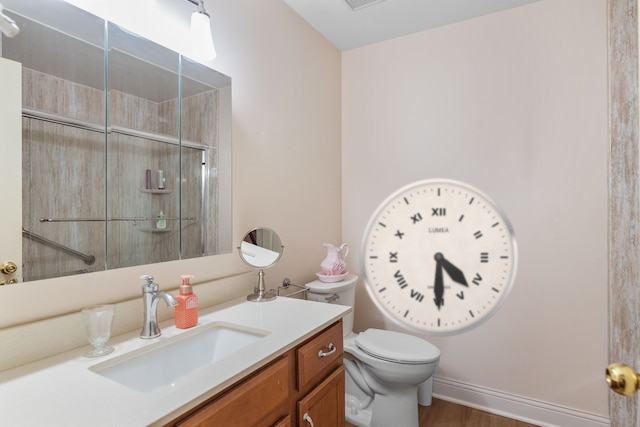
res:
4.30
